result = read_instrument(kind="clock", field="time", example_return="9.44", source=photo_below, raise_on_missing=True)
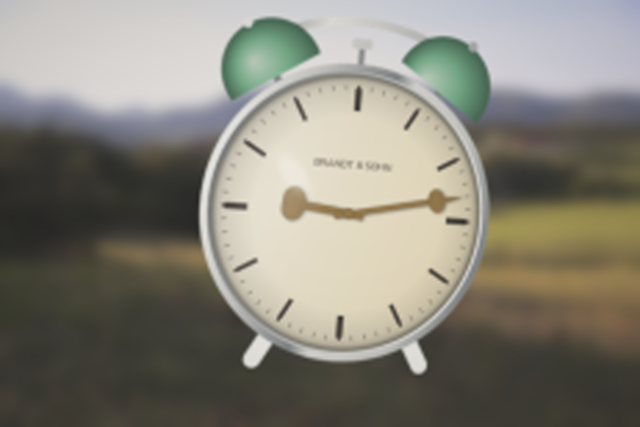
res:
9.13
